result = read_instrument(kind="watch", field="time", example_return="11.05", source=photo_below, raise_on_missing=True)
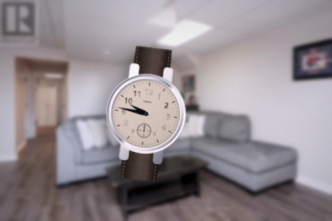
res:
9.46
